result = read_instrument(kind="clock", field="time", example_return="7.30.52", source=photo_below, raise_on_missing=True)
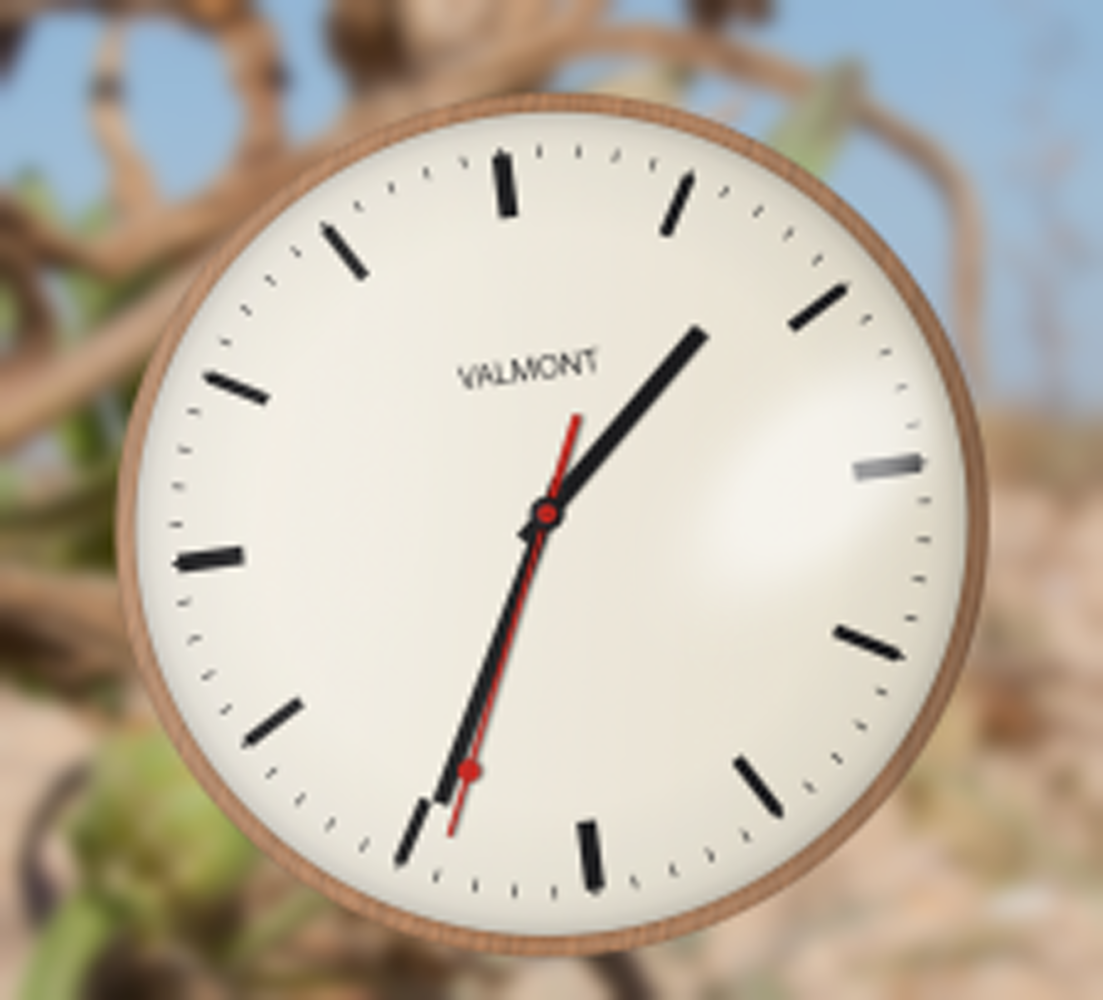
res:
1.34.34
